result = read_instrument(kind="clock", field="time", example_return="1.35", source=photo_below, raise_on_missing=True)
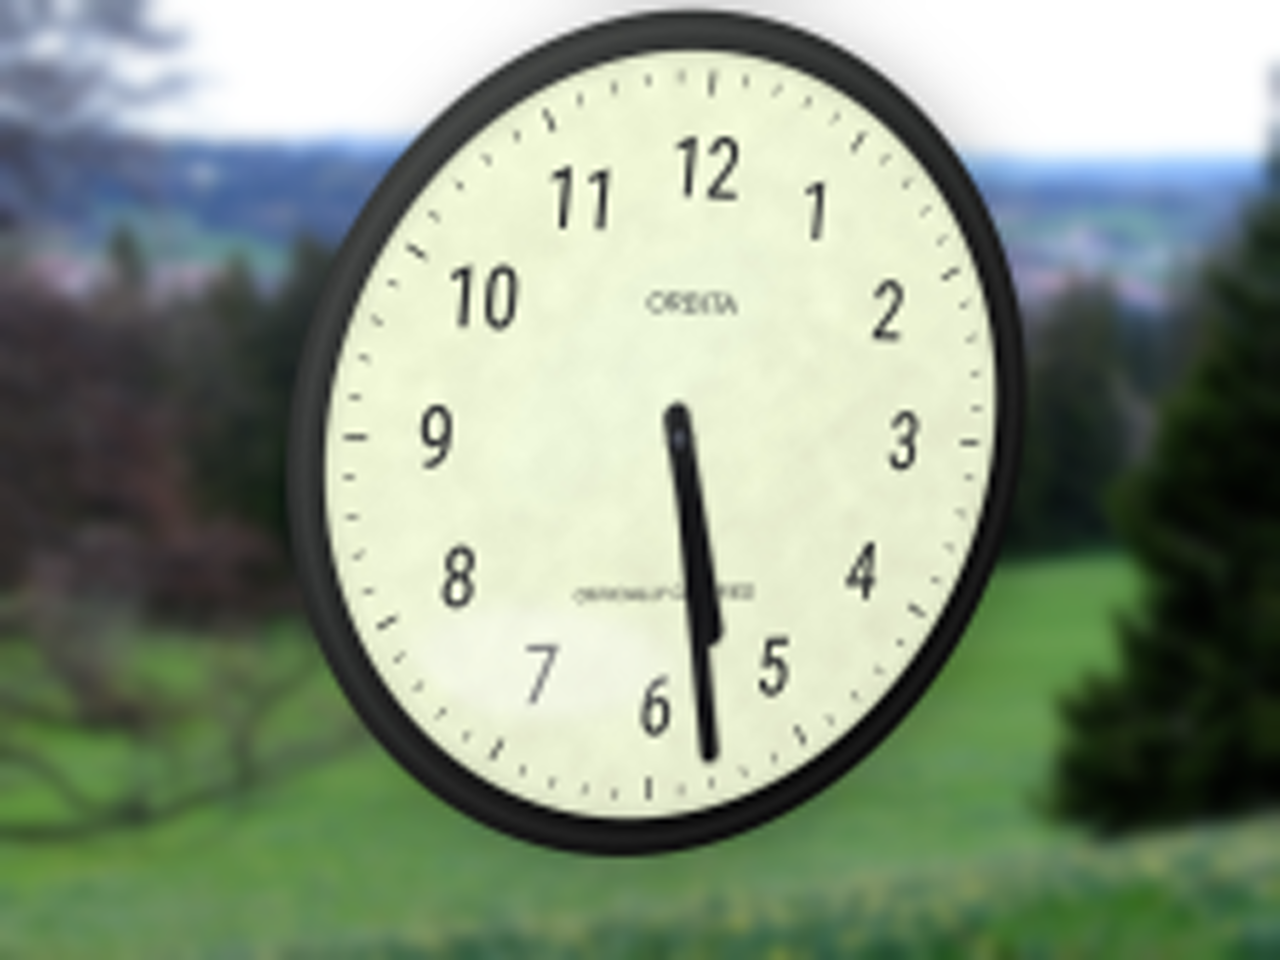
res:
5.28
